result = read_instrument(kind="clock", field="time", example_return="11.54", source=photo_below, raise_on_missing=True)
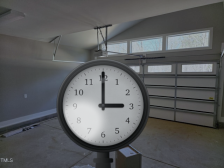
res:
3.00
